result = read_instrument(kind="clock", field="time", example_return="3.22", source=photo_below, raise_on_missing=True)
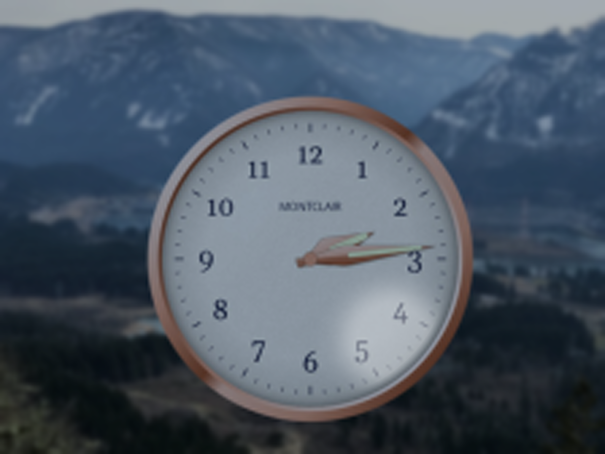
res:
2.14
